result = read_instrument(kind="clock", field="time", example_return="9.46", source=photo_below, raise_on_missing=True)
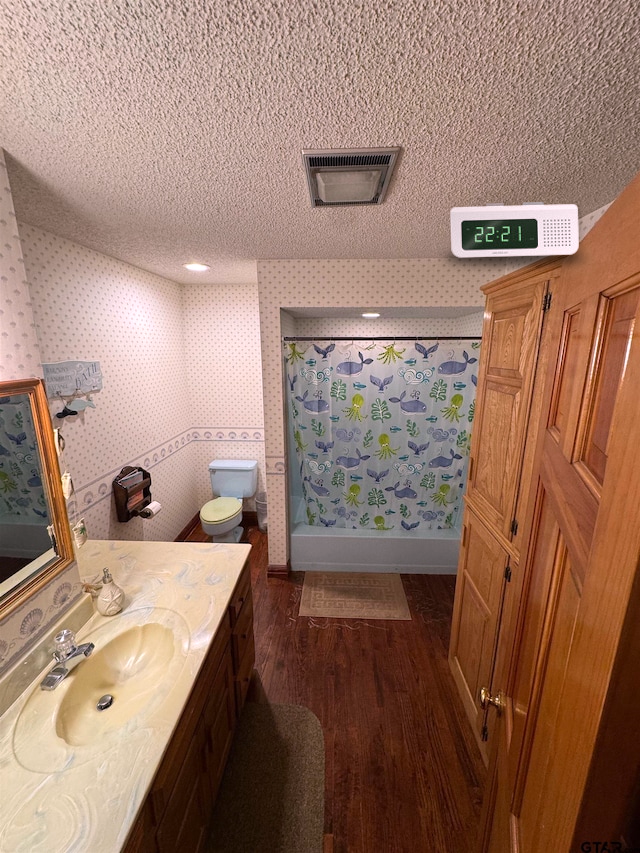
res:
22.21
